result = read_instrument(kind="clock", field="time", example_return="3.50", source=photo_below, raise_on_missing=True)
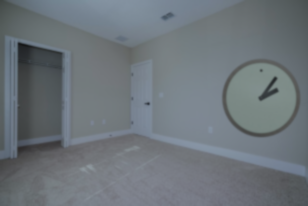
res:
2.06
